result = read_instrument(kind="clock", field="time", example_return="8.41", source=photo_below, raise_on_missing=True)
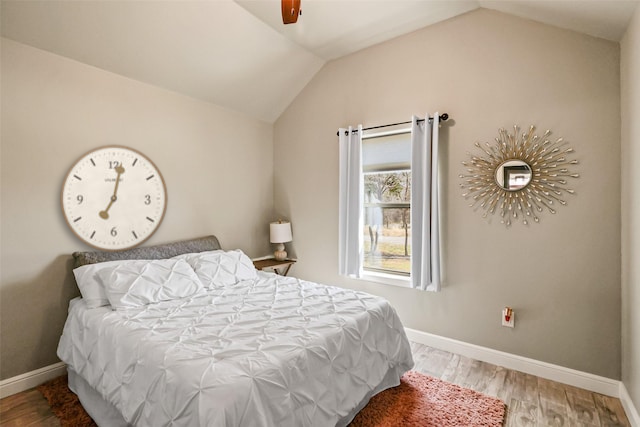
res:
7.02
